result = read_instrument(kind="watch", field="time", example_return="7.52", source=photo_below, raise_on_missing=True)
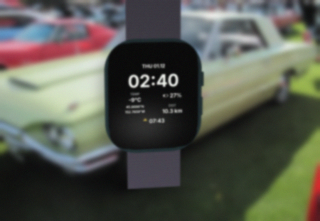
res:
2.40
